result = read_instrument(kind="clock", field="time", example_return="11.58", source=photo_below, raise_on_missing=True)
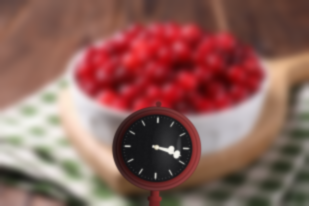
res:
3.18
